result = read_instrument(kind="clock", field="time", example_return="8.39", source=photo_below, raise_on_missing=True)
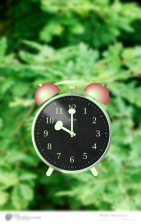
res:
10.00
